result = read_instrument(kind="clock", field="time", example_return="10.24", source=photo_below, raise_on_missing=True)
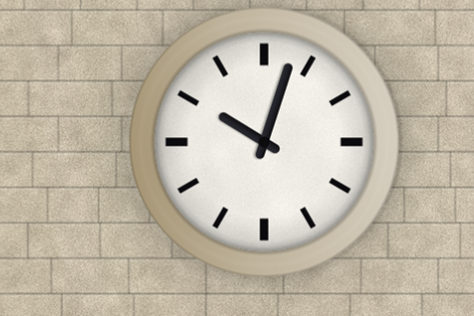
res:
10.03
